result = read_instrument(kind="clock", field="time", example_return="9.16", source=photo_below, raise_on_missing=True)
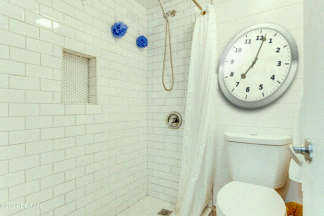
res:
7.02
